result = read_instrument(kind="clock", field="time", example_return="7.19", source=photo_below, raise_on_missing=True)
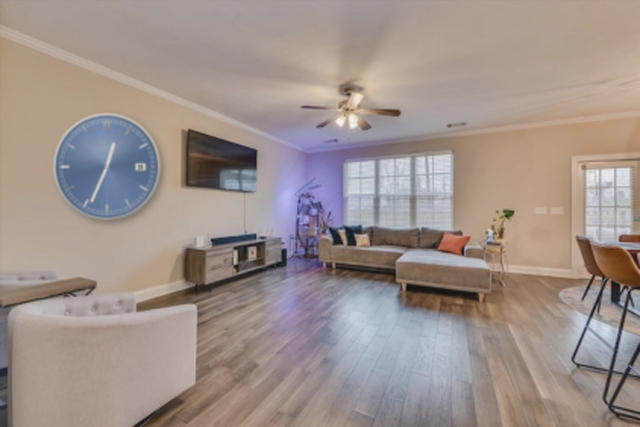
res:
12.34
